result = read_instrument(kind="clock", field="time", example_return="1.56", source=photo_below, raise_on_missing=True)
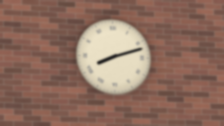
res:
8.12
